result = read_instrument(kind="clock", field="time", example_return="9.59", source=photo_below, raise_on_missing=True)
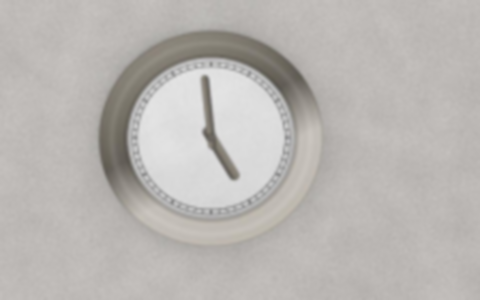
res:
4.59
